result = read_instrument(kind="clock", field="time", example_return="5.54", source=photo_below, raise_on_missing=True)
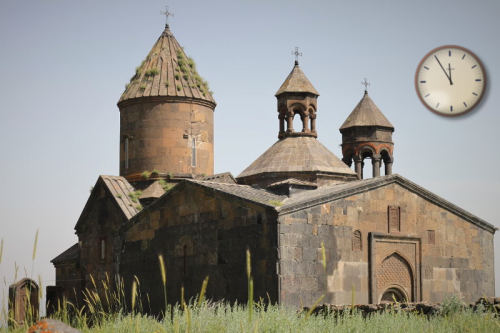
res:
11.55
